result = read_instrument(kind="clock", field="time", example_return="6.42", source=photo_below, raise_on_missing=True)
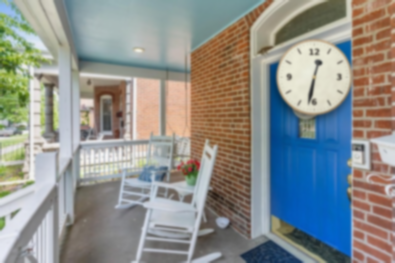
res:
12.32
